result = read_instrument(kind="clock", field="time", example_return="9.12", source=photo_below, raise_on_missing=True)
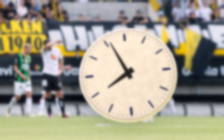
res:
7.56
